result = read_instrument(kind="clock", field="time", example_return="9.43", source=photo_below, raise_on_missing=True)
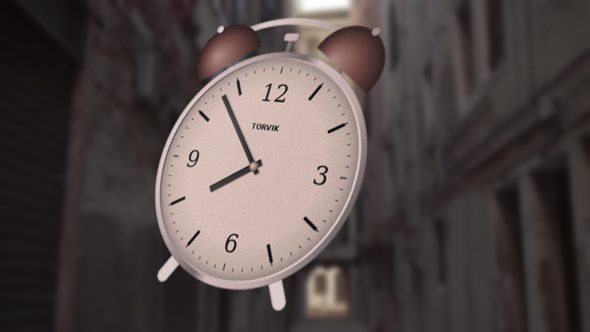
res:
7.53
